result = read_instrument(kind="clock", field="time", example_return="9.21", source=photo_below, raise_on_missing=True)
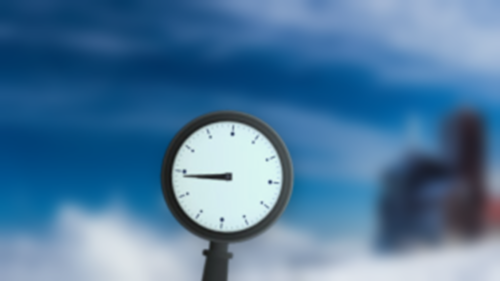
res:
8.44
